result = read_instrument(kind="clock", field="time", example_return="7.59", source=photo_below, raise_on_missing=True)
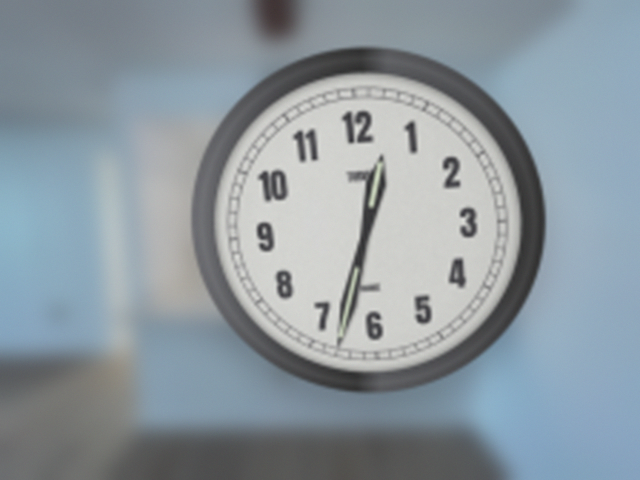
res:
12.33
